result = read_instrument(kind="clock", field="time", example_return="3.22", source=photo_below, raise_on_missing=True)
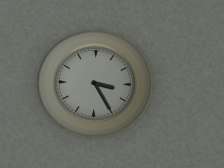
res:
3.25
